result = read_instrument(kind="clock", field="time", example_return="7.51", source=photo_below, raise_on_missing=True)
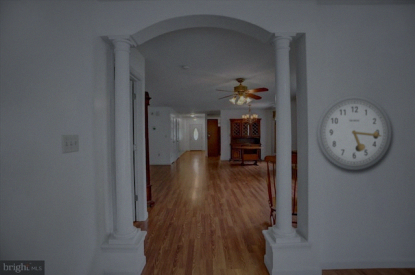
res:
5.16
